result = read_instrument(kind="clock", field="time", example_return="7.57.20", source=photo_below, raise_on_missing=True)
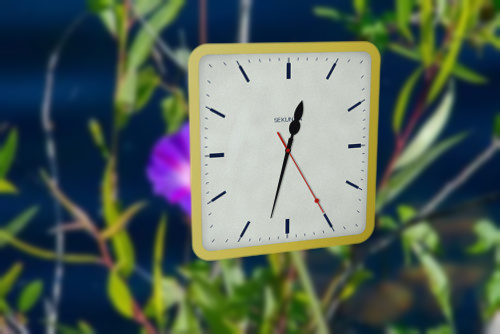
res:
12.32.25
